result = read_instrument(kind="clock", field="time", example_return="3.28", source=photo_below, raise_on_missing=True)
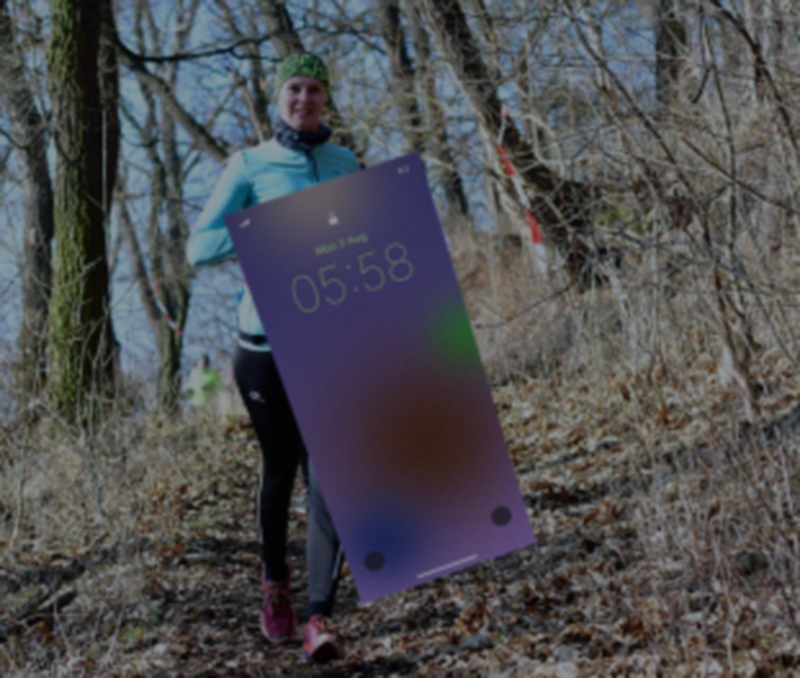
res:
5.58
